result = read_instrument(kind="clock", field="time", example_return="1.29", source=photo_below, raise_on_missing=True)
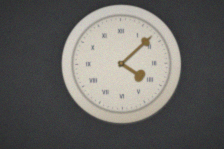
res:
4.08
